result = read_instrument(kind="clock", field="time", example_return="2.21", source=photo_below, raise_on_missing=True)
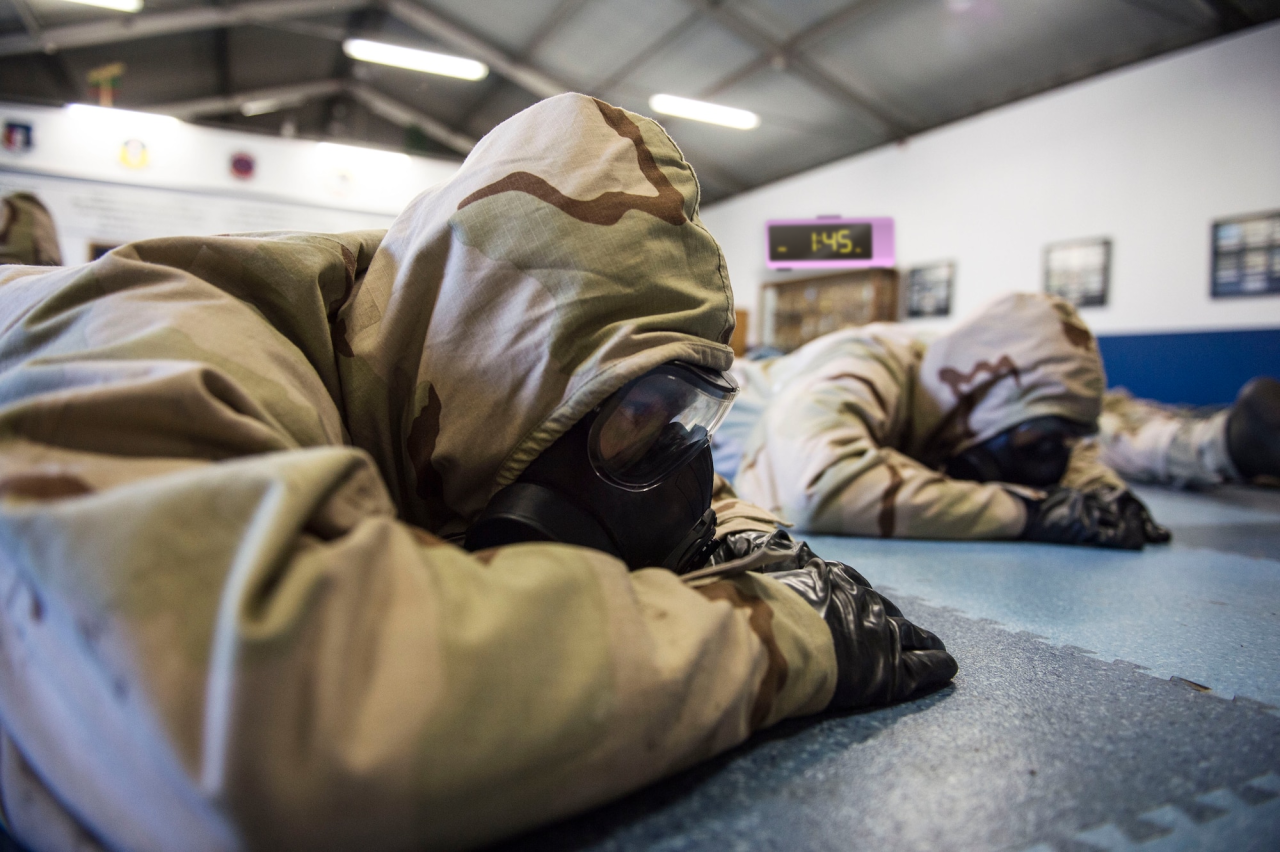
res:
1.45
